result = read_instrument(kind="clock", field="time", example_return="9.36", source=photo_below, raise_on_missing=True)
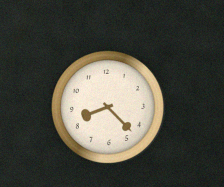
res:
8.23
